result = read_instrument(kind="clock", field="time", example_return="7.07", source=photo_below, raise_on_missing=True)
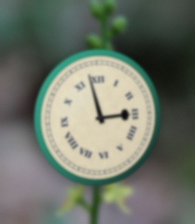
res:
2.58
